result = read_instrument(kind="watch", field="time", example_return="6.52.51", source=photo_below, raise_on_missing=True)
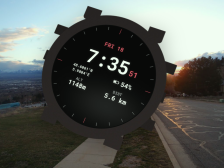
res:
7.35.51
